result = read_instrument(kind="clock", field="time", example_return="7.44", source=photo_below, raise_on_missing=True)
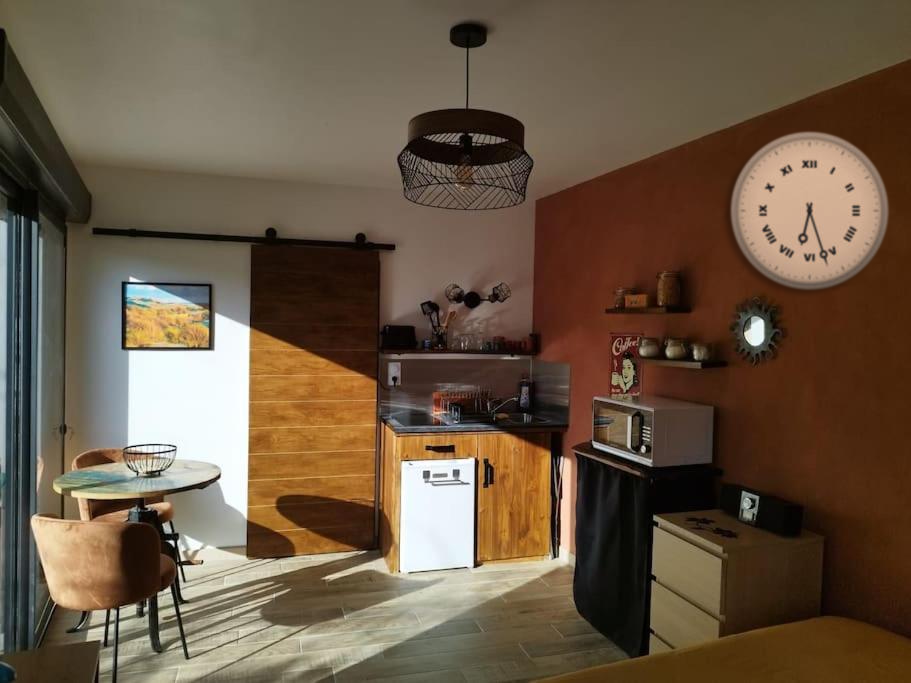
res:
6.27
